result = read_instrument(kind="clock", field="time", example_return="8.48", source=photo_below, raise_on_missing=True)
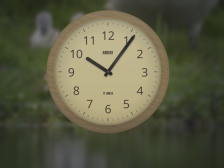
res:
10.06
